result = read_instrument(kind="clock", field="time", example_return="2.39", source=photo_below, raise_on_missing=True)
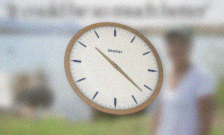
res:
10.22
